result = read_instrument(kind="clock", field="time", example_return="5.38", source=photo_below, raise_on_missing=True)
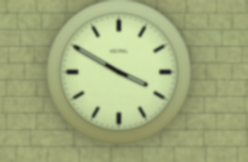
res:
3.50
